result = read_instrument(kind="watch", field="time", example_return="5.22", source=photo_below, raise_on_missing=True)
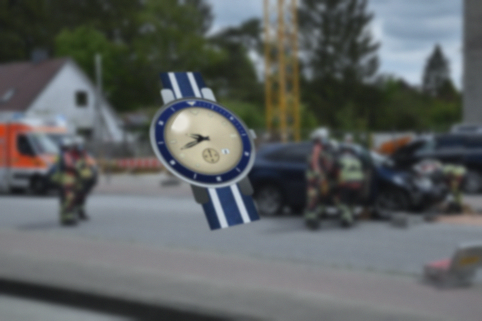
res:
9.42
